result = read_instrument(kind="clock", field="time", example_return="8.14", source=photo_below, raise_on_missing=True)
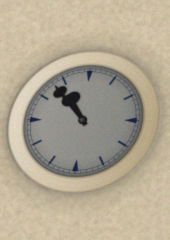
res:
10.53
